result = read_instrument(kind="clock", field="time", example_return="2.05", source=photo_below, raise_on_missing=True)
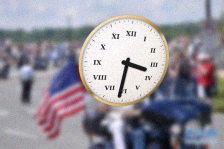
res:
3.31
